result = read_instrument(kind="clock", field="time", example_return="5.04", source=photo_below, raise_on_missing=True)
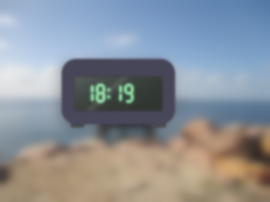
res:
18.19
